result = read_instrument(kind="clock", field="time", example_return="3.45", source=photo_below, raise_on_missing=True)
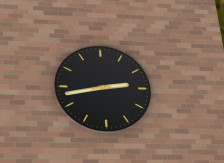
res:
2.43
